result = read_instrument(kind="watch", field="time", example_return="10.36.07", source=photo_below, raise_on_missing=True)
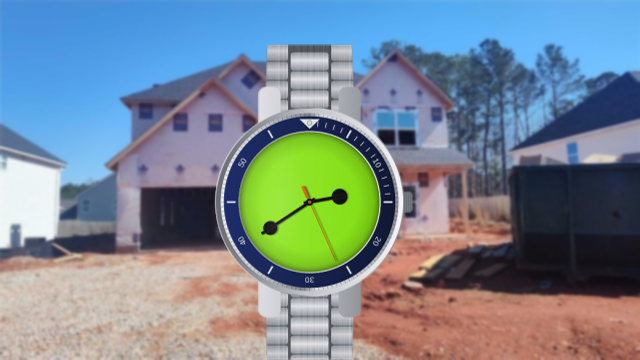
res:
2.39.26
